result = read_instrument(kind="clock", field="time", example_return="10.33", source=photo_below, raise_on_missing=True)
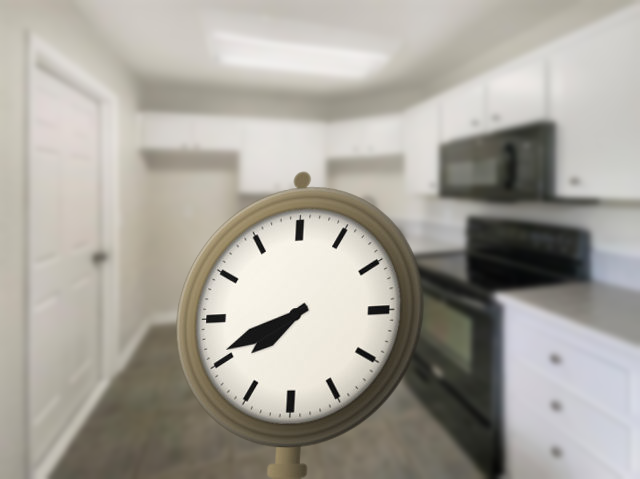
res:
7.41
